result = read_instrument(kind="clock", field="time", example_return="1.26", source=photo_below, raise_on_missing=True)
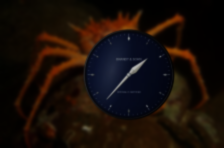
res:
1.37
